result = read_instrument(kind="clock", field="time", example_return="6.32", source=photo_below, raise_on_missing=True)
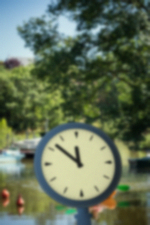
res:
11.52
